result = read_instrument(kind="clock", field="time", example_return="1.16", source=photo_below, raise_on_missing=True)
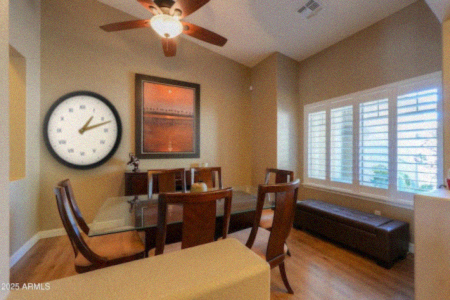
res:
1.12
